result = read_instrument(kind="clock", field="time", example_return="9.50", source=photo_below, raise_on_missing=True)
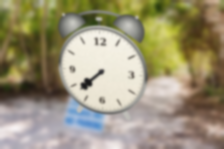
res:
7.38
